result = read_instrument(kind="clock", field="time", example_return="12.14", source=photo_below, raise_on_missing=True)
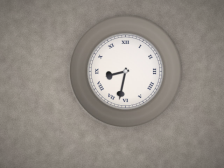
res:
8.32
